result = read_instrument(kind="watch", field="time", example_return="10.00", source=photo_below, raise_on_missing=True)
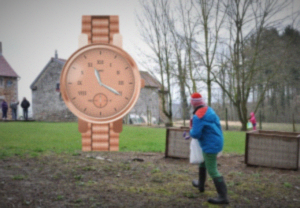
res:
11.20
